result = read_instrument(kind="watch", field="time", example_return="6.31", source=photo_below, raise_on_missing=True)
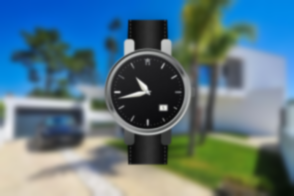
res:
10.43
